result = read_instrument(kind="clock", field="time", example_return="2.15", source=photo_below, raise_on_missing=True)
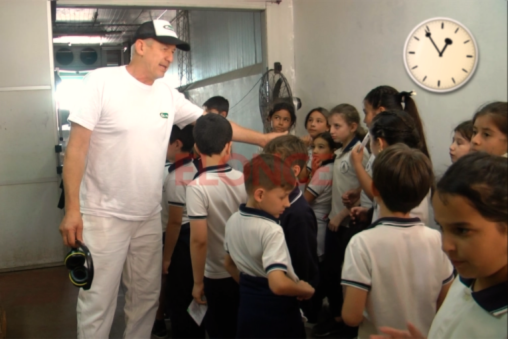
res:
12.54
